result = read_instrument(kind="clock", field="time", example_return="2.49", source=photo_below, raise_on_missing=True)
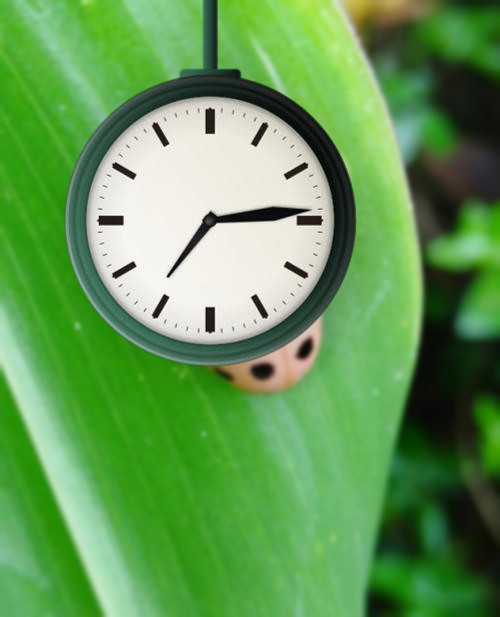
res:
7.14
